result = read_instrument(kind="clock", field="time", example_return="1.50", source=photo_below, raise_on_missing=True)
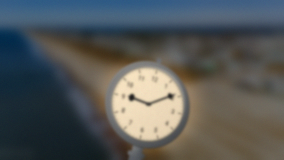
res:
9.09
